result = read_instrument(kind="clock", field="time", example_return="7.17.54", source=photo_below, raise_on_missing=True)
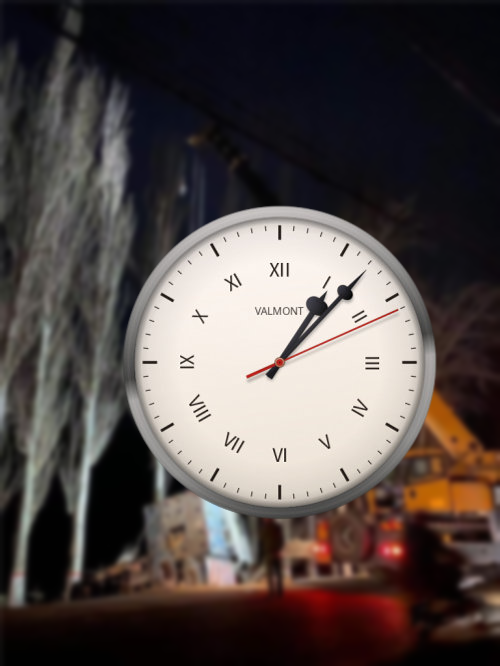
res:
1.07.11
